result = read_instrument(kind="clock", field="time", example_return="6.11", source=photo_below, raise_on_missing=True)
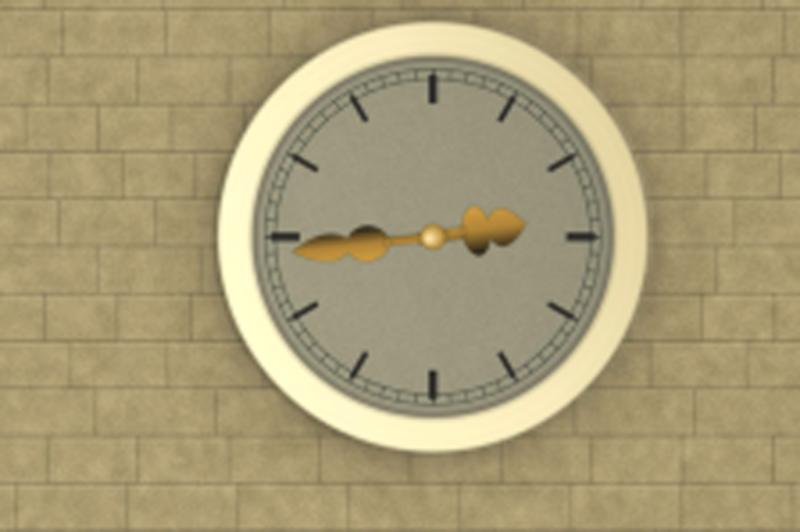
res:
2.44
